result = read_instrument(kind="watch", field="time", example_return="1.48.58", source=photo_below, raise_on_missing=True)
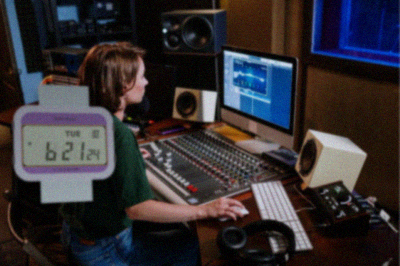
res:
6.21.24
